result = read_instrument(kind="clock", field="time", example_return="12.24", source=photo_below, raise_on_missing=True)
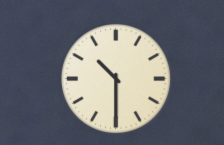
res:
10.30
